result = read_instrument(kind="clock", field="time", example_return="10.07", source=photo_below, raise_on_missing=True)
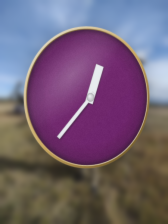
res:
12.37
